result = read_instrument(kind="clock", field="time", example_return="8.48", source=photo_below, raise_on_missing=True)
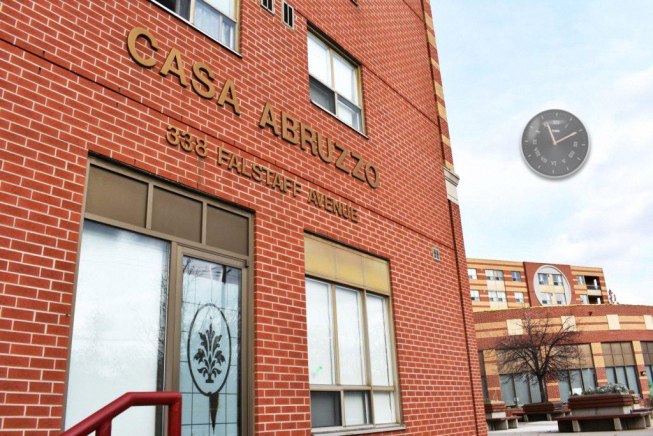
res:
11.10
